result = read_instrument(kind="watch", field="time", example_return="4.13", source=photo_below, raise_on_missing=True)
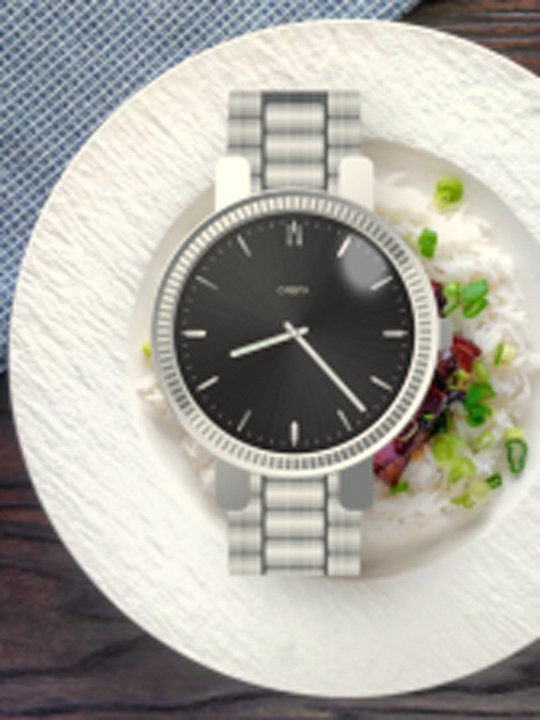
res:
8.23
